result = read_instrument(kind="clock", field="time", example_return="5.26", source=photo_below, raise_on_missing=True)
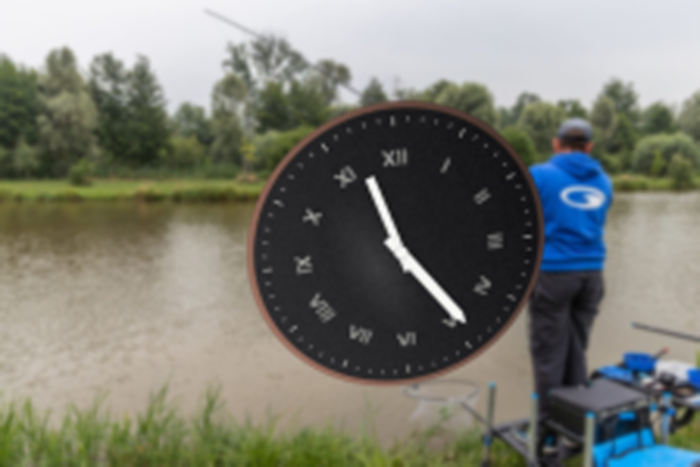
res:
11.24
